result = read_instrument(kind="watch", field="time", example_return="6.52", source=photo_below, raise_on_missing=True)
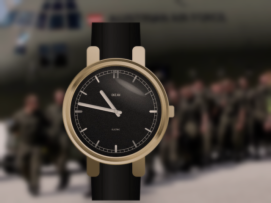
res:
10.47
